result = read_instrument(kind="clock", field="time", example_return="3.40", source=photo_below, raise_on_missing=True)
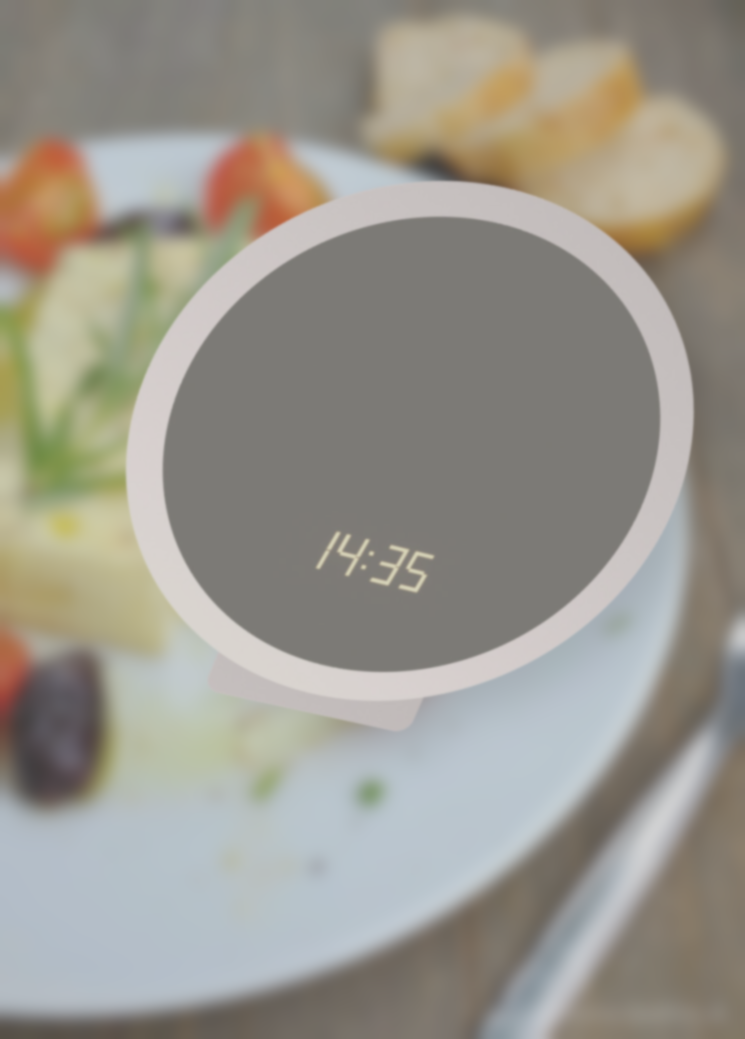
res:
14.35
